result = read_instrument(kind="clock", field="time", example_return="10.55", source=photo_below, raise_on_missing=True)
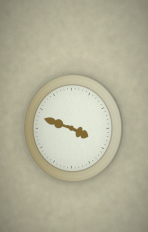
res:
3.48
